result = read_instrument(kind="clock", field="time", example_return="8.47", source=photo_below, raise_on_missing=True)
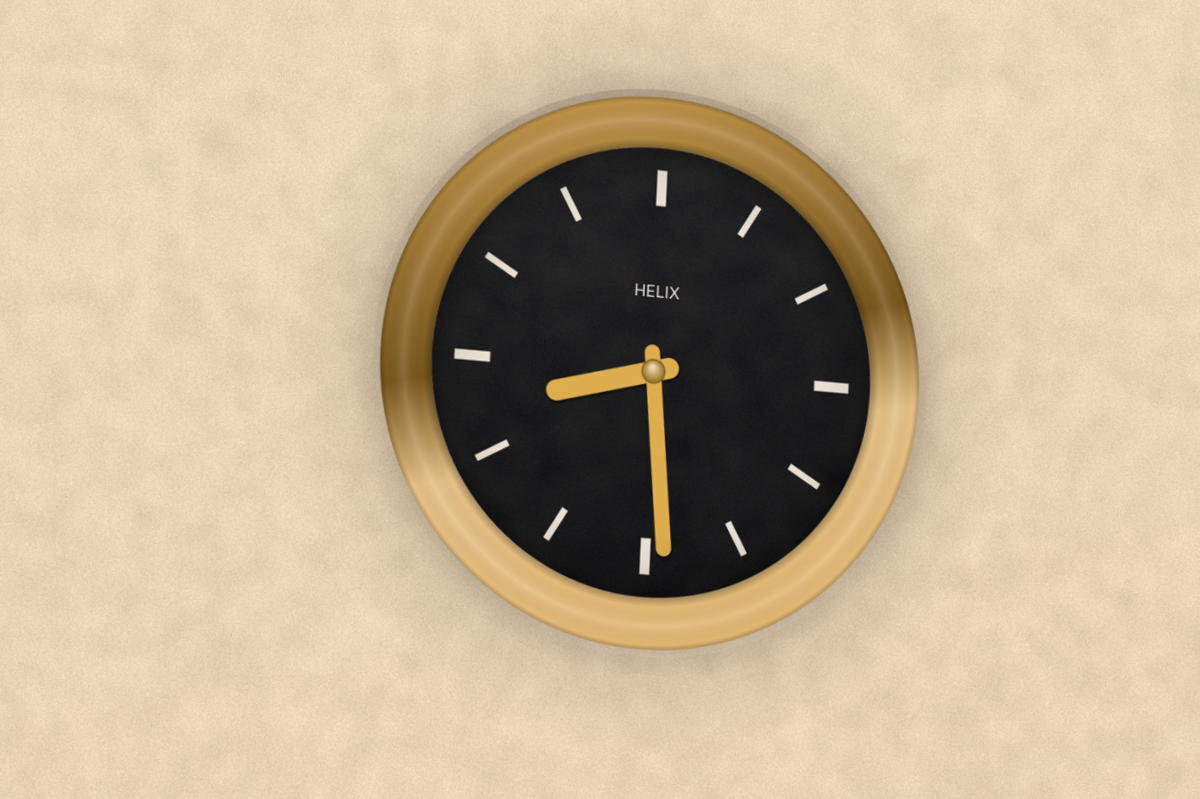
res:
8.29
